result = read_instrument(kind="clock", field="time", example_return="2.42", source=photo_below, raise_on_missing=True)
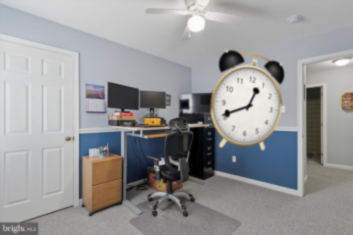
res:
12.41
